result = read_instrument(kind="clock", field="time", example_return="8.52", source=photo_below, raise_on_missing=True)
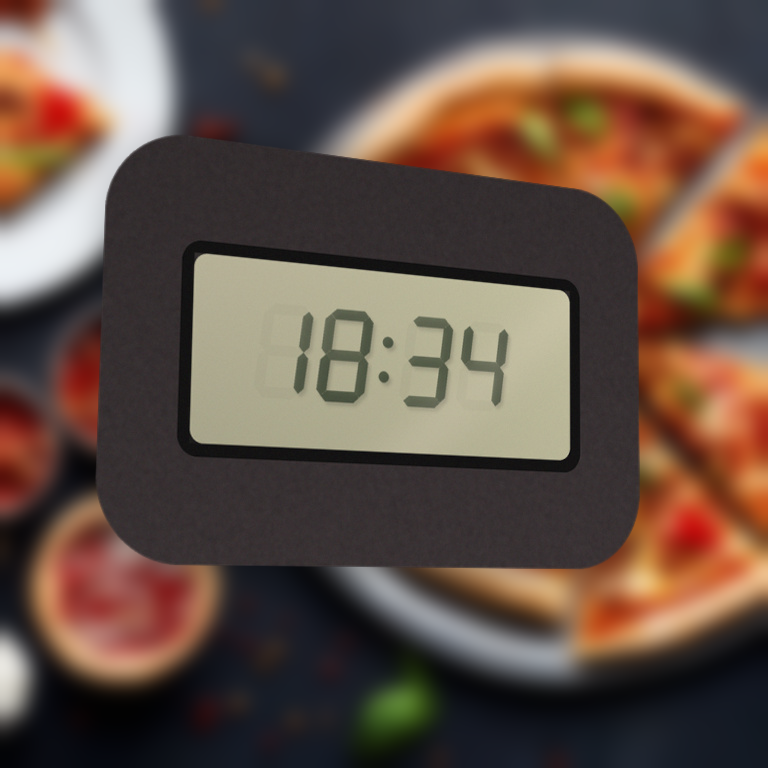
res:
18.34
